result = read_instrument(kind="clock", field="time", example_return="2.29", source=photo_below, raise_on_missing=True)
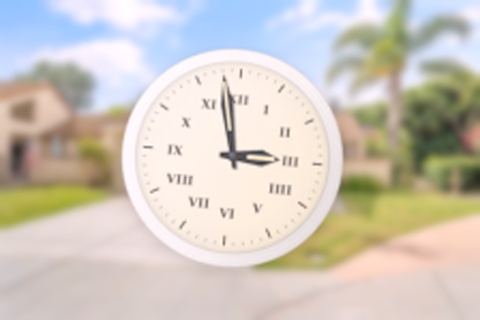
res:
2.58
